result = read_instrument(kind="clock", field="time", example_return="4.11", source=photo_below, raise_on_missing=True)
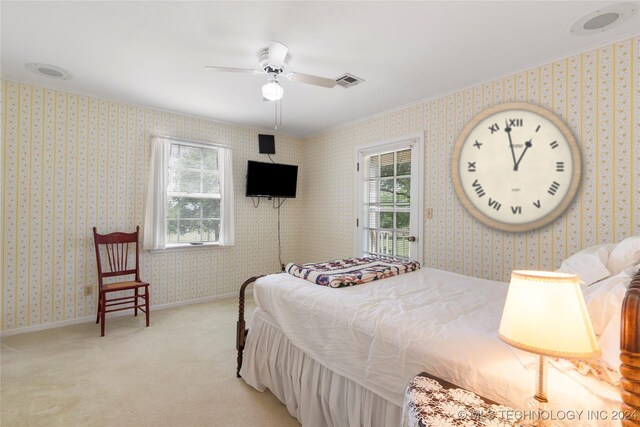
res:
12.58
